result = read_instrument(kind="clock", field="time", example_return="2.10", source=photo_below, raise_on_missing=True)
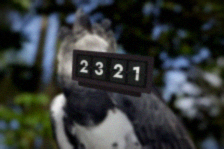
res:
23.21
